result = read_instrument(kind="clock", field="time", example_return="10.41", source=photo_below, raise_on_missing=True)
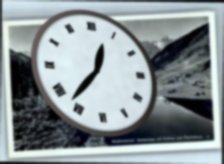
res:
12.37
